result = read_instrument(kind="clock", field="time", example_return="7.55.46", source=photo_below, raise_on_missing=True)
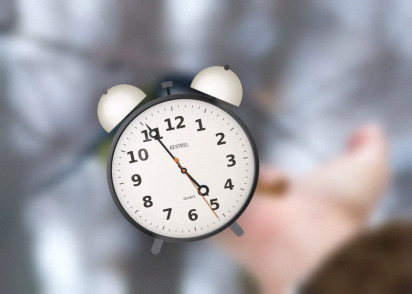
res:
4.55.26
